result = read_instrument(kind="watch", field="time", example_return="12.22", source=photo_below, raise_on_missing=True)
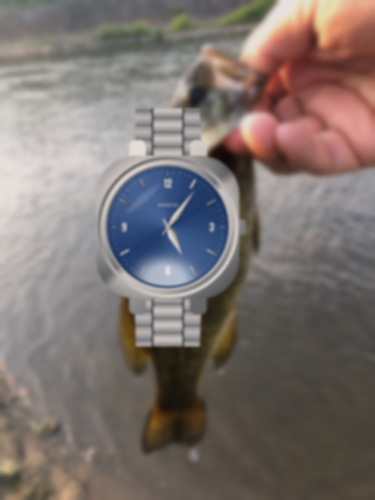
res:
5.06
